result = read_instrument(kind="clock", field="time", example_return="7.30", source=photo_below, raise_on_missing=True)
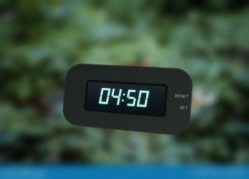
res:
4.50
